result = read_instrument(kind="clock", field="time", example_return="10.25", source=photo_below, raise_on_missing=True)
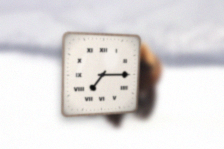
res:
7.15
